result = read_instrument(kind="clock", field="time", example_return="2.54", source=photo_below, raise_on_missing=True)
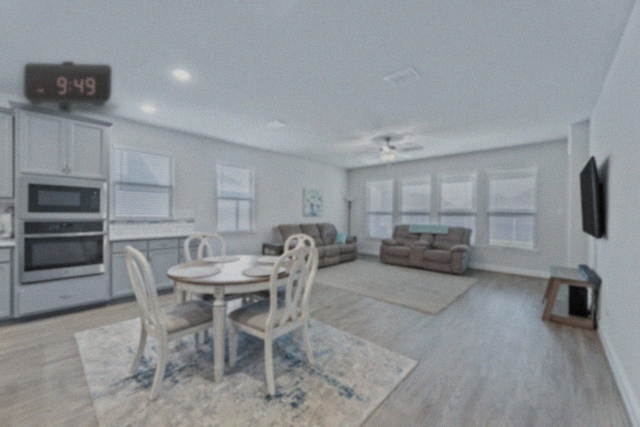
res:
9.49
